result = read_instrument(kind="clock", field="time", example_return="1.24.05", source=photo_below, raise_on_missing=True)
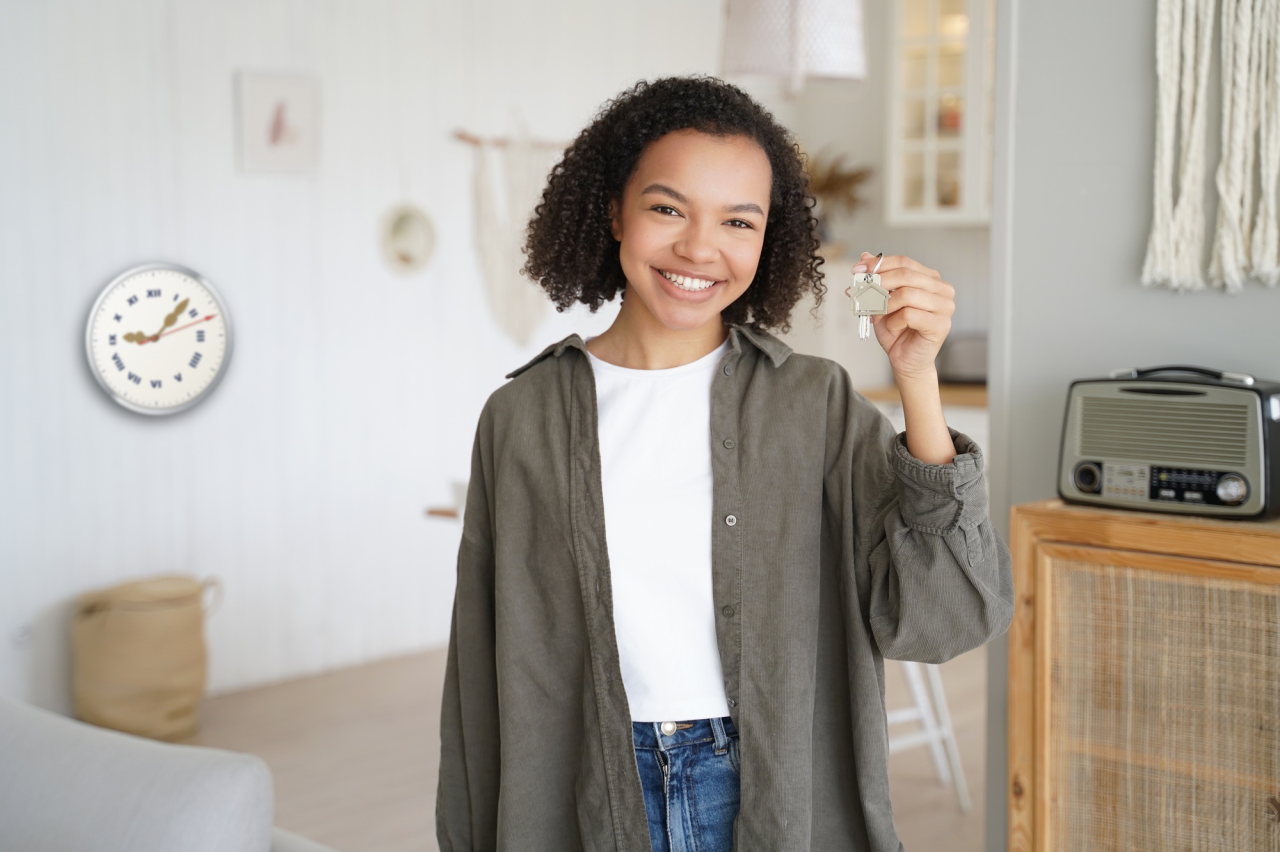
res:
9.07.12
